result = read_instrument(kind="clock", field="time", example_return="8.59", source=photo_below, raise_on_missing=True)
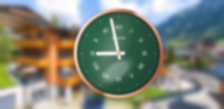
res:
8.58
